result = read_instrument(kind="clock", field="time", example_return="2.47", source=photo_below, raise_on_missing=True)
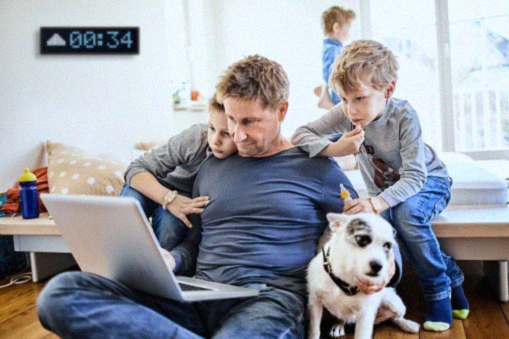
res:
0.34
